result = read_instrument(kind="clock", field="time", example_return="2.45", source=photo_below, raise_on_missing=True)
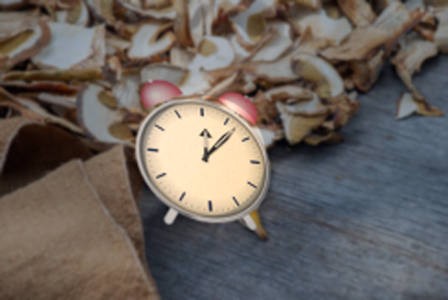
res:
12.07
